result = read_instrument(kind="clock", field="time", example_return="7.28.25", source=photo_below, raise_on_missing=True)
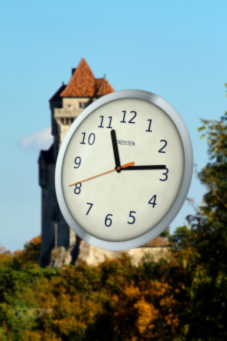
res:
11.13.41
